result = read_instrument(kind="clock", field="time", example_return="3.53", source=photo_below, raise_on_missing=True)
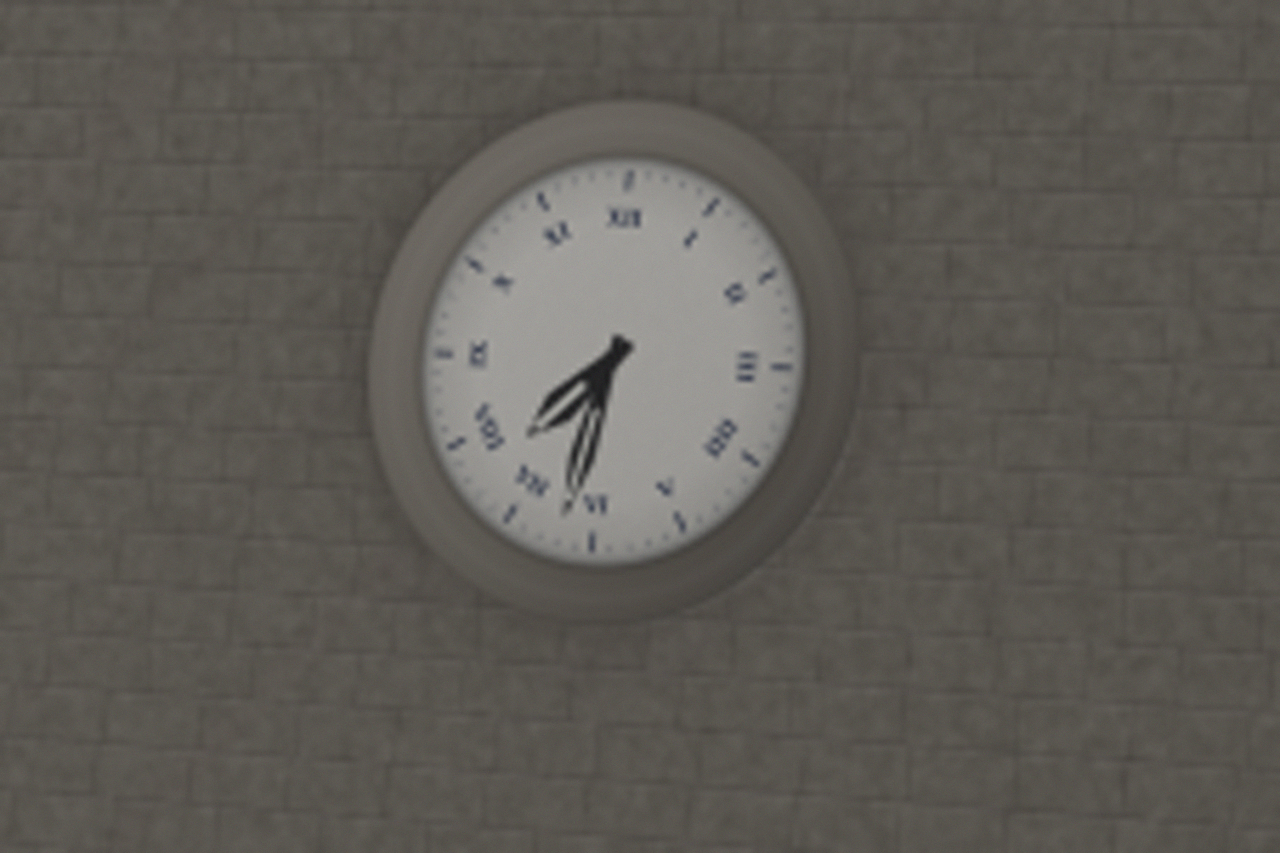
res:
7.32
